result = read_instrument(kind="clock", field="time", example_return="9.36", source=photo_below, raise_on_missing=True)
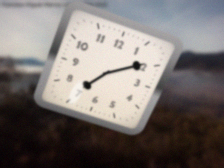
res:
7.09
